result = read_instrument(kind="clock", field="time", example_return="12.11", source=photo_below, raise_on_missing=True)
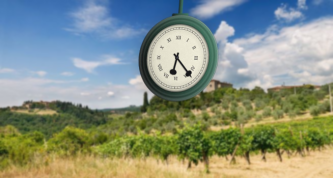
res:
6.23
